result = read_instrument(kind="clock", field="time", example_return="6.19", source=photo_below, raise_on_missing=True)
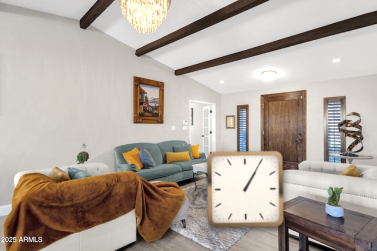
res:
1.05
